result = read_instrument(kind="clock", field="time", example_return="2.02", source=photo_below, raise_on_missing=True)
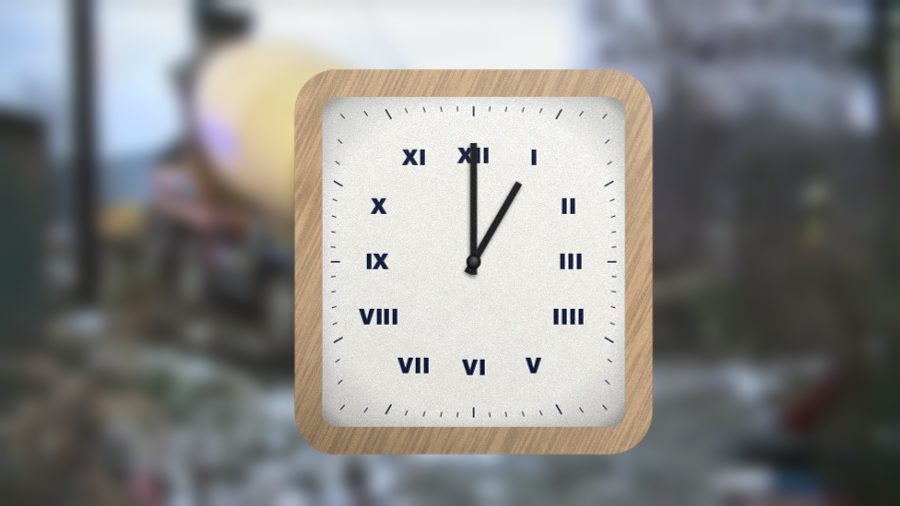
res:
1.00
